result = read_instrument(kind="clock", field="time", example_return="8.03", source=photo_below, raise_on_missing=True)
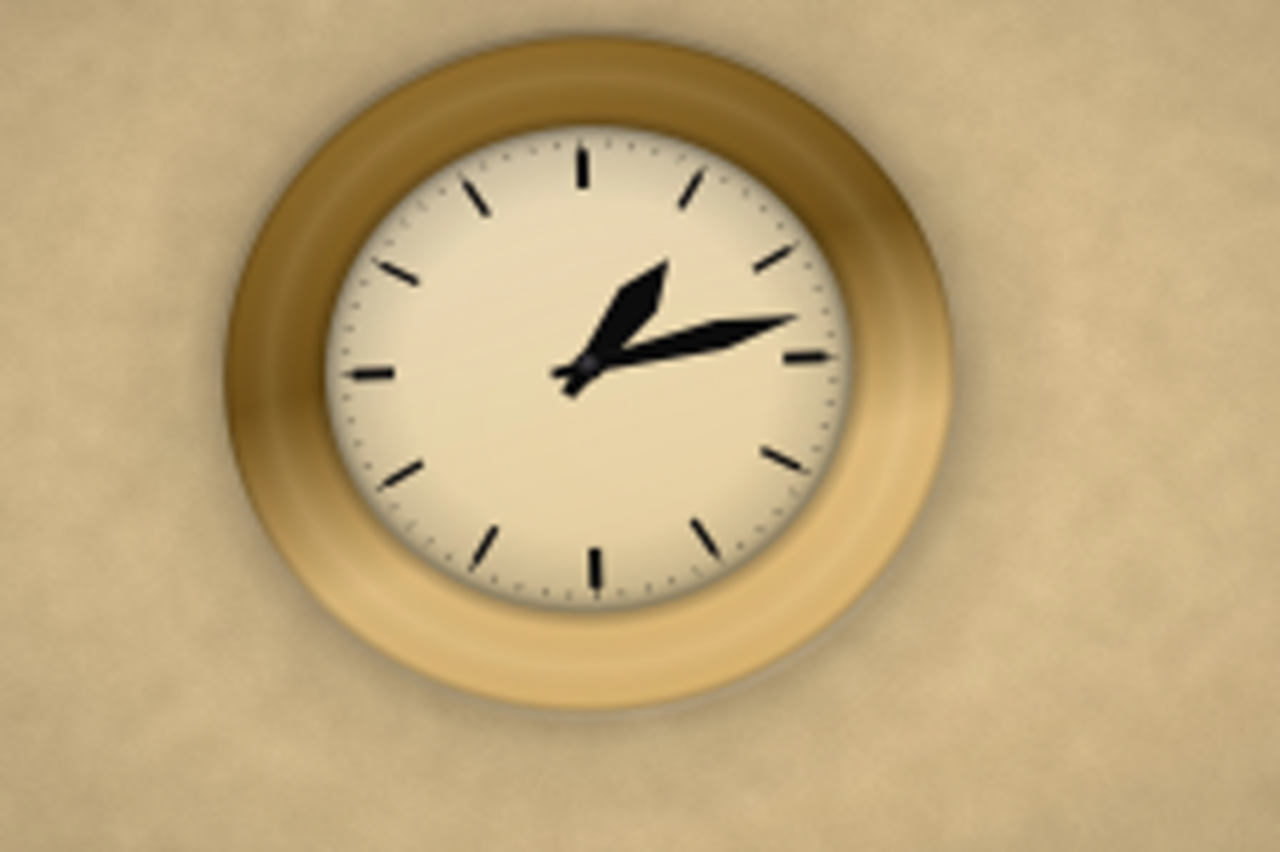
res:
1.13
